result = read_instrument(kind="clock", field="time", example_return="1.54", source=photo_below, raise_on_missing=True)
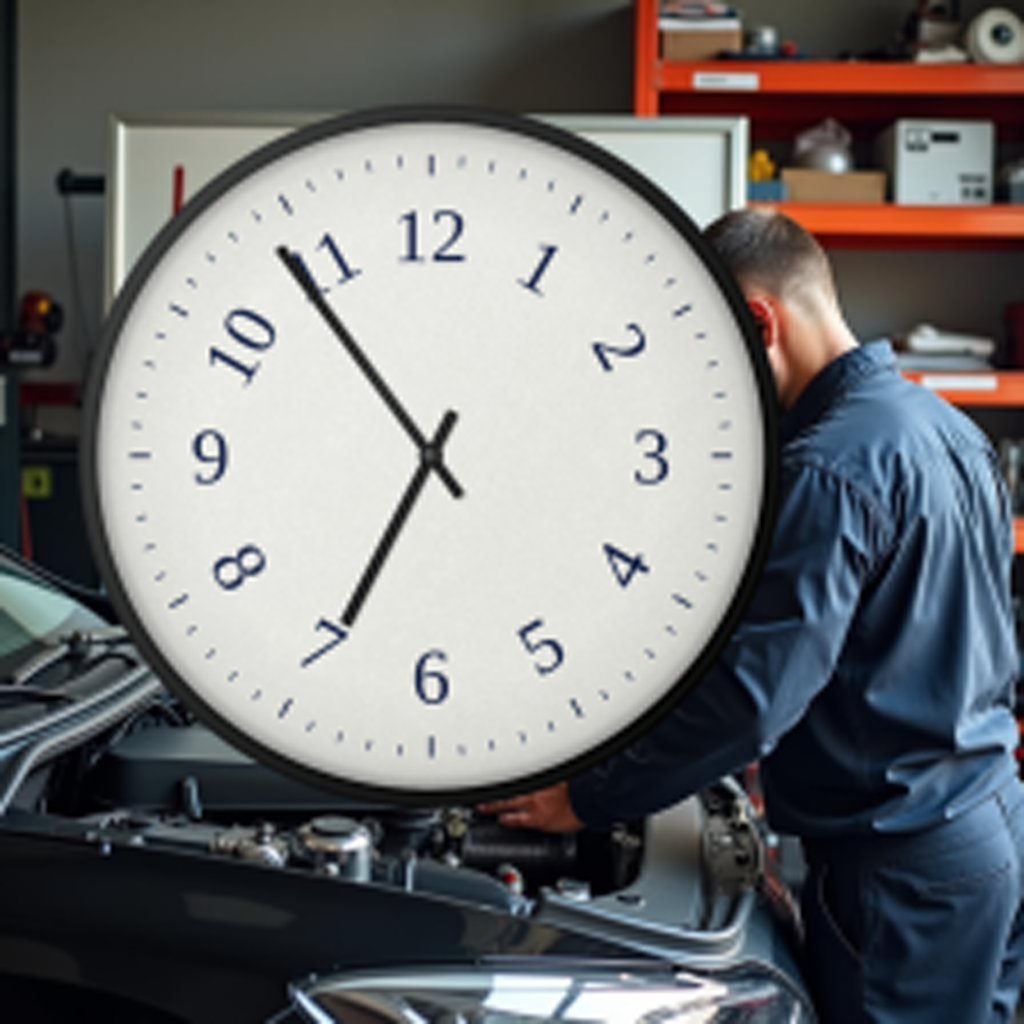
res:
6.54
